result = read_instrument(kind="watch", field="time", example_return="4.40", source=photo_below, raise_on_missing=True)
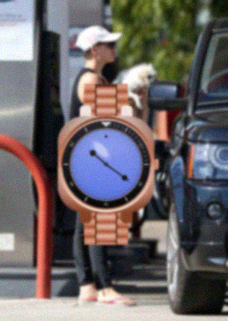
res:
10.21
